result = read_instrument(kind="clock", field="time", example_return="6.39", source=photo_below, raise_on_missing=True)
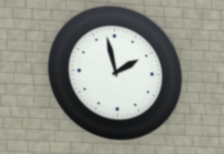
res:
1.58
